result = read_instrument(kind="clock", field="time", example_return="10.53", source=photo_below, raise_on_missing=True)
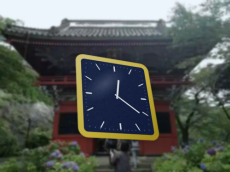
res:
12.21
